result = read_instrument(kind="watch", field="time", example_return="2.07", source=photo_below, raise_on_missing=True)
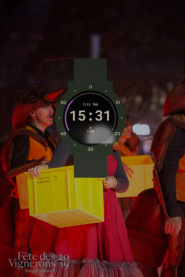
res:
15.31
